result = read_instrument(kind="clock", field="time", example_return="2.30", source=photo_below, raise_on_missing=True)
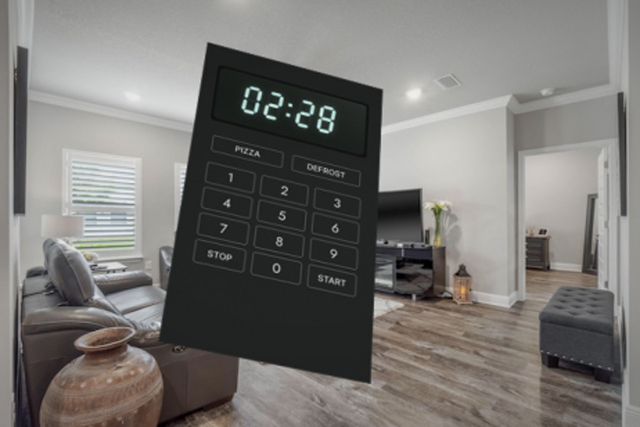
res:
2.28
